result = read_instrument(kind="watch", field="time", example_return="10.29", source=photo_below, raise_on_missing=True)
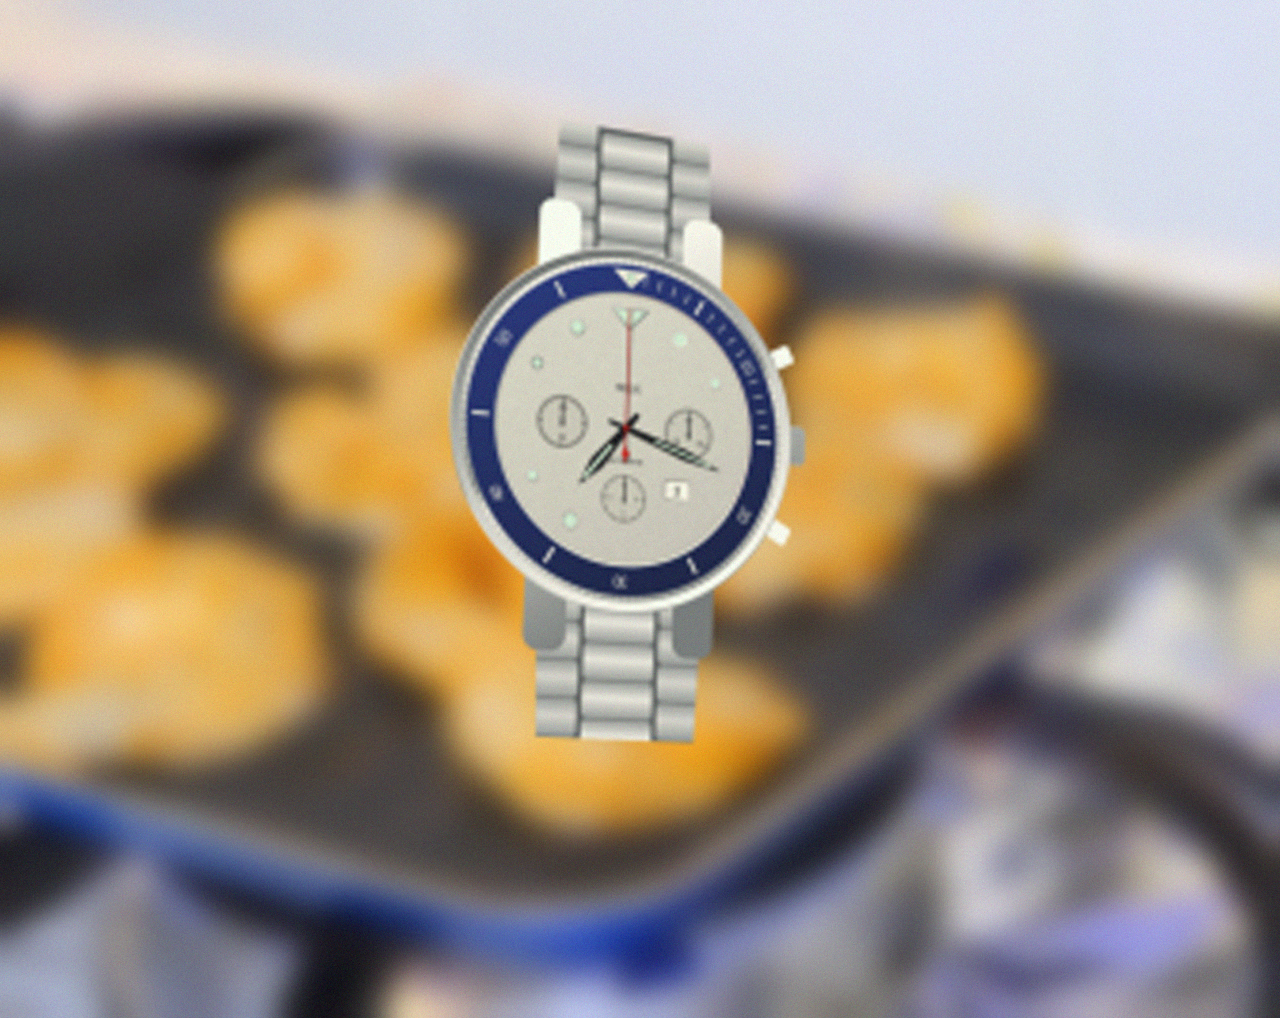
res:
7.18
